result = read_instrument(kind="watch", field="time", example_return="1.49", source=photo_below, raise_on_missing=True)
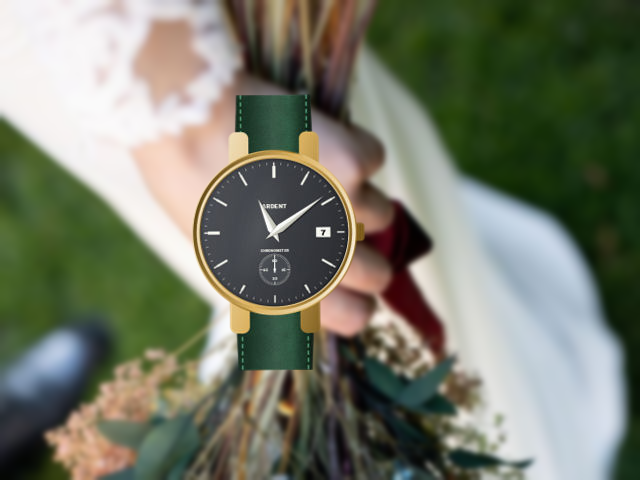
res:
11.09
